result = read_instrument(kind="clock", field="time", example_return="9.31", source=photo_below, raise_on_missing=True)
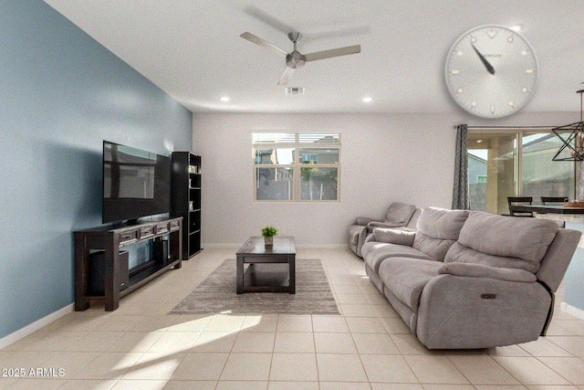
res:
10.54
